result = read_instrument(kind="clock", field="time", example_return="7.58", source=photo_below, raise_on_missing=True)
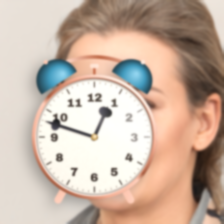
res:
12.48
